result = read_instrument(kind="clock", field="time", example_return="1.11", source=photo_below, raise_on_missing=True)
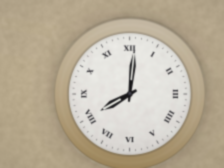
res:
8.01
